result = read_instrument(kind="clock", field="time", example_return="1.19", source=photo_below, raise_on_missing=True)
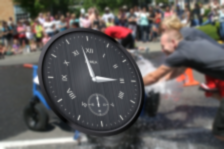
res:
2.58
